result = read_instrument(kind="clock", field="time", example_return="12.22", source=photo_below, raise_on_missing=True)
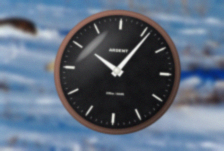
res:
10.06
